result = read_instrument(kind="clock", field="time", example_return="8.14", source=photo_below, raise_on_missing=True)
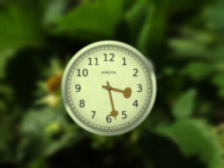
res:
3.28
